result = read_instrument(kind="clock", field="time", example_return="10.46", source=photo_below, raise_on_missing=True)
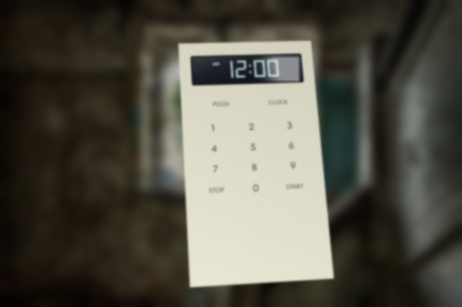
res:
12.00
